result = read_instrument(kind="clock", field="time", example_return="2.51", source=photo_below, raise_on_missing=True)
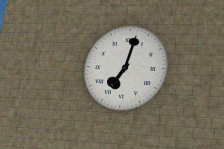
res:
7.02
